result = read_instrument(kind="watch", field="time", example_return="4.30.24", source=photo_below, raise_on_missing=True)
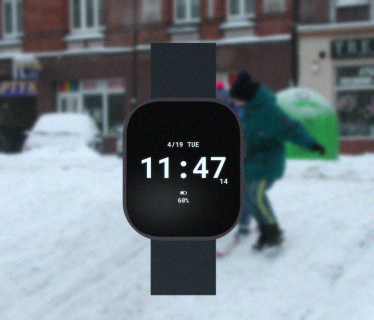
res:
11.47.14
